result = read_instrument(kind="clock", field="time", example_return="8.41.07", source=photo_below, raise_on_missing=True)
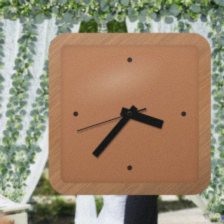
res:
3.36.42
